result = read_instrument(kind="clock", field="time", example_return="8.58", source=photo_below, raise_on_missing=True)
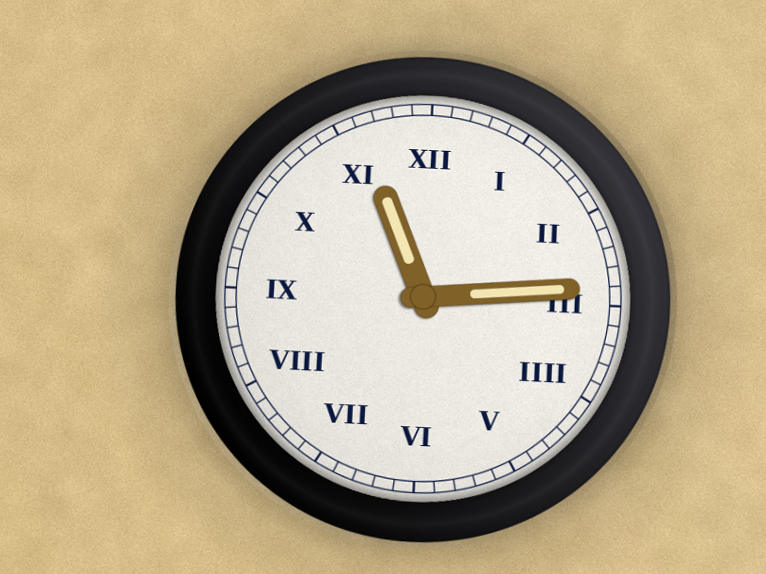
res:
11.14
